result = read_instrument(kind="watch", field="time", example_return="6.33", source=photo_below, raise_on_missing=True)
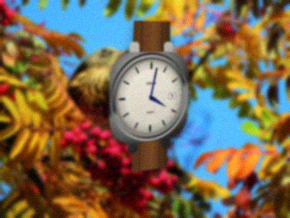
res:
4.02
